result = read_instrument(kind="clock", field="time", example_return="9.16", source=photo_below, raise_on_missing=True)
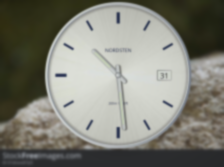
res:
10.29
